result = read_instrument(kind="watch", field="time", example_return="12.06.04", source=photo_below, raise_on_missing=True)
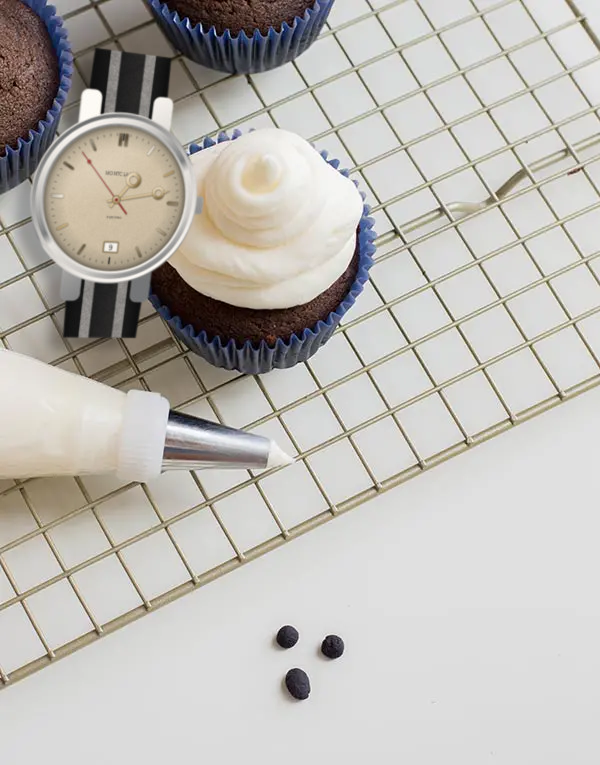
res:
1.12.53
